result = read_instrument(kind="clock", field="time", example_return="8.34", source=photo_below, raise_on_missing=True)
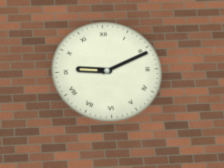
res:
9.11
